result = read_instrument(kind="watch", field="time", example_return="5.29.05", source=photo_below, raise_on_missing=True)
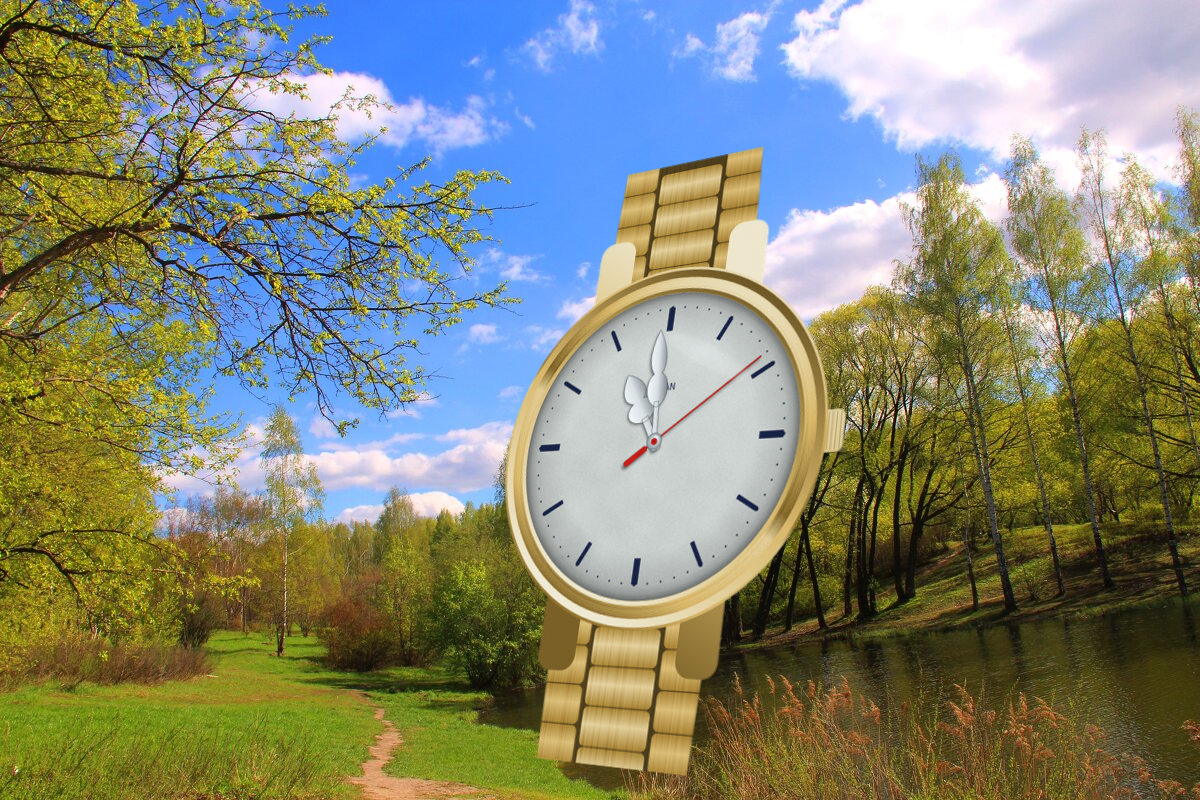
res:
10.59.09
